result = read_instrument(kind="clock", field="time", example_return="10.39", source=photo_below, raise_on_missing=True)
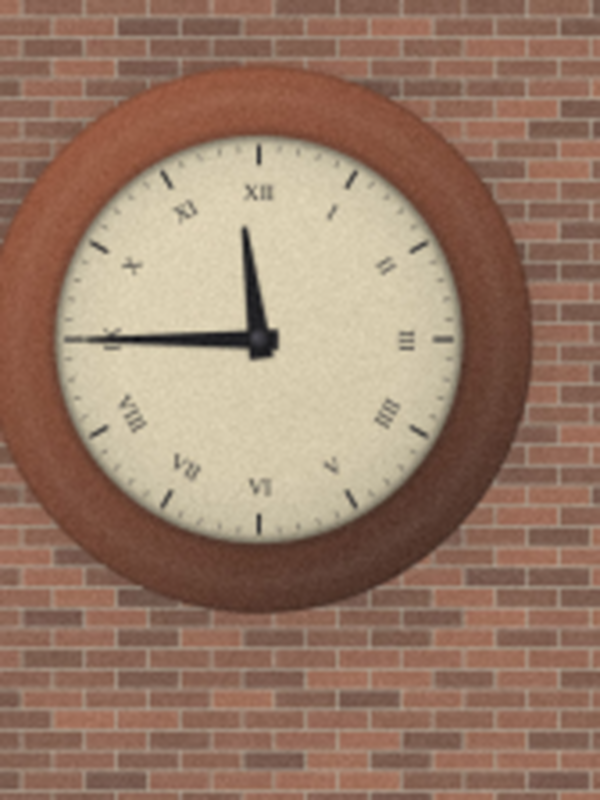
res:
11.45
